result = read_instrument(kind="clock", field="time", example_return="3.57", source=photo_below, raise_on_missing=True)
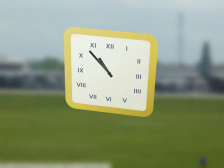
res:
10.53
